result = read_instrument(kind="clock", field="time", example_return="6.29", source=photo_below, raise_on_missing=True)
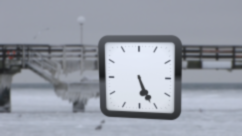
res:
5.26
